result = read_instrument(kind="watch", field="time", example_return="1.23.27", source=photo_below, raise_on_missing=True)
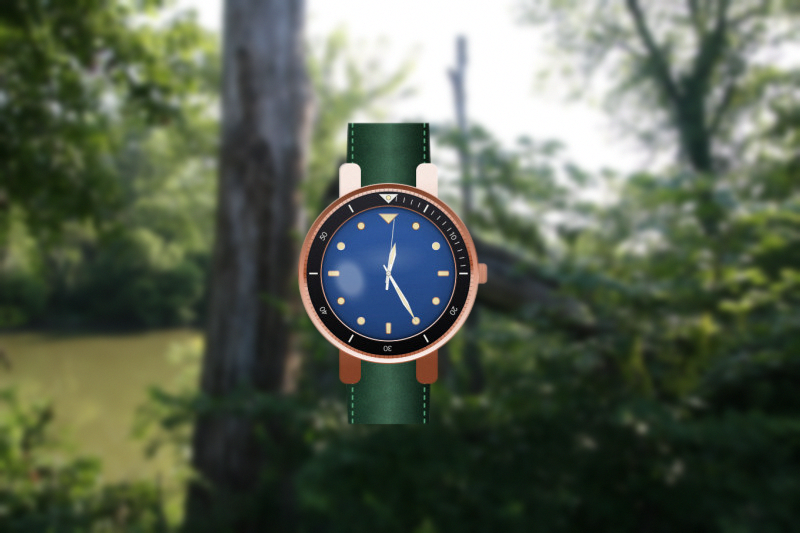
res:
12.25.01
